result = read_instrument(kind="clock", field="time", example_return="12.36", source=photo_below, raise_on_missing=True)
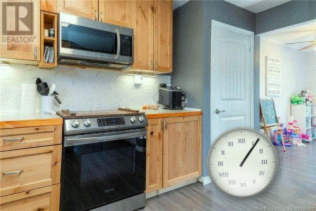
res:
1.06
